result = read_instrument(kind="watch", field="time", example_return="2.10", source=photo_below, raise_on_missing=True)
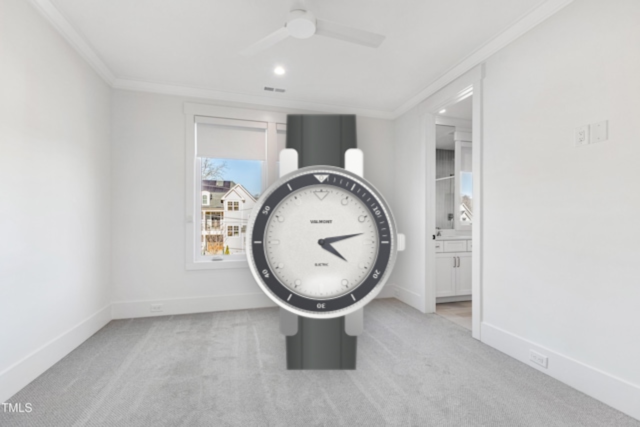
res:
4.13
